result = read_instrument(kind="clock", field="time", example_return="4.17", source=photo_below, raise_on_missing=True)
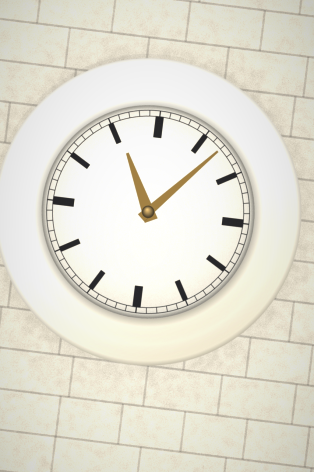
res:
11.07
